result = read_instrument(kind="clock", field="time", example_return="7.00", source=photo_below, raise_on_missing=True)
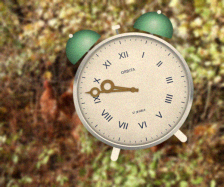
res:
9.47
